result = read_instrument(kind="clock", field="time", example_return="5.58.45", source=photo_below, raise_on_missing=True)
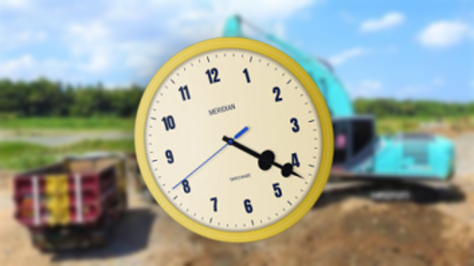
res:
4.21.41
